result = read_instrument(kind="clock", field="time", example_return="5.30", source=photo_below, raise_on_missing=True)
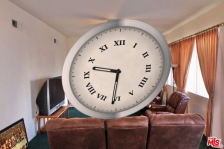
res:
9.31
